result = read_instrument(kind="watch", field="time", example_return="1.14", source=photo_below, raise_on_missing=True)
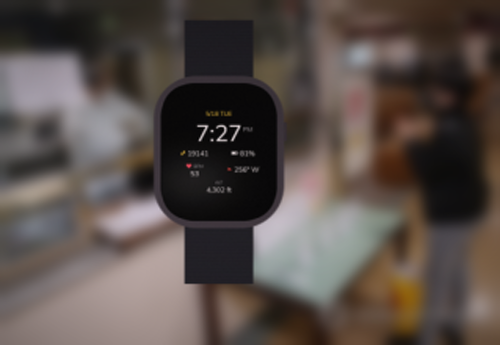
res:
7.27
